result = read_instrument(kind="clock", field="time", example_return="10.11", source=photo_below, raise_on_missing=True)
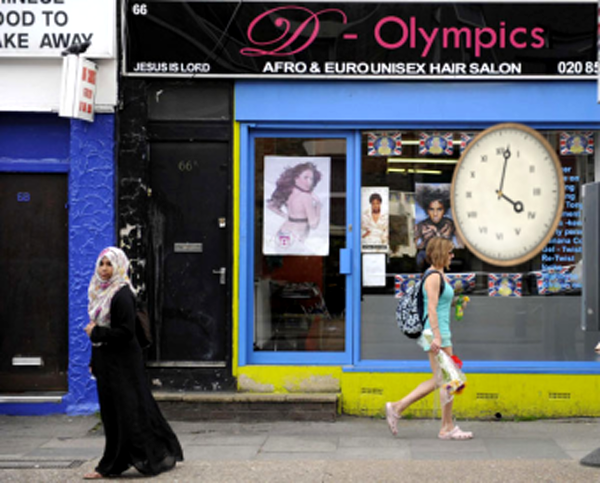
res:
4.02
